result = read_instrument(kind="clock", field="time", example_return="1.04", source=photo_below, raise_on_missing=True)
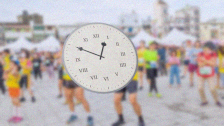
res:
12.50
